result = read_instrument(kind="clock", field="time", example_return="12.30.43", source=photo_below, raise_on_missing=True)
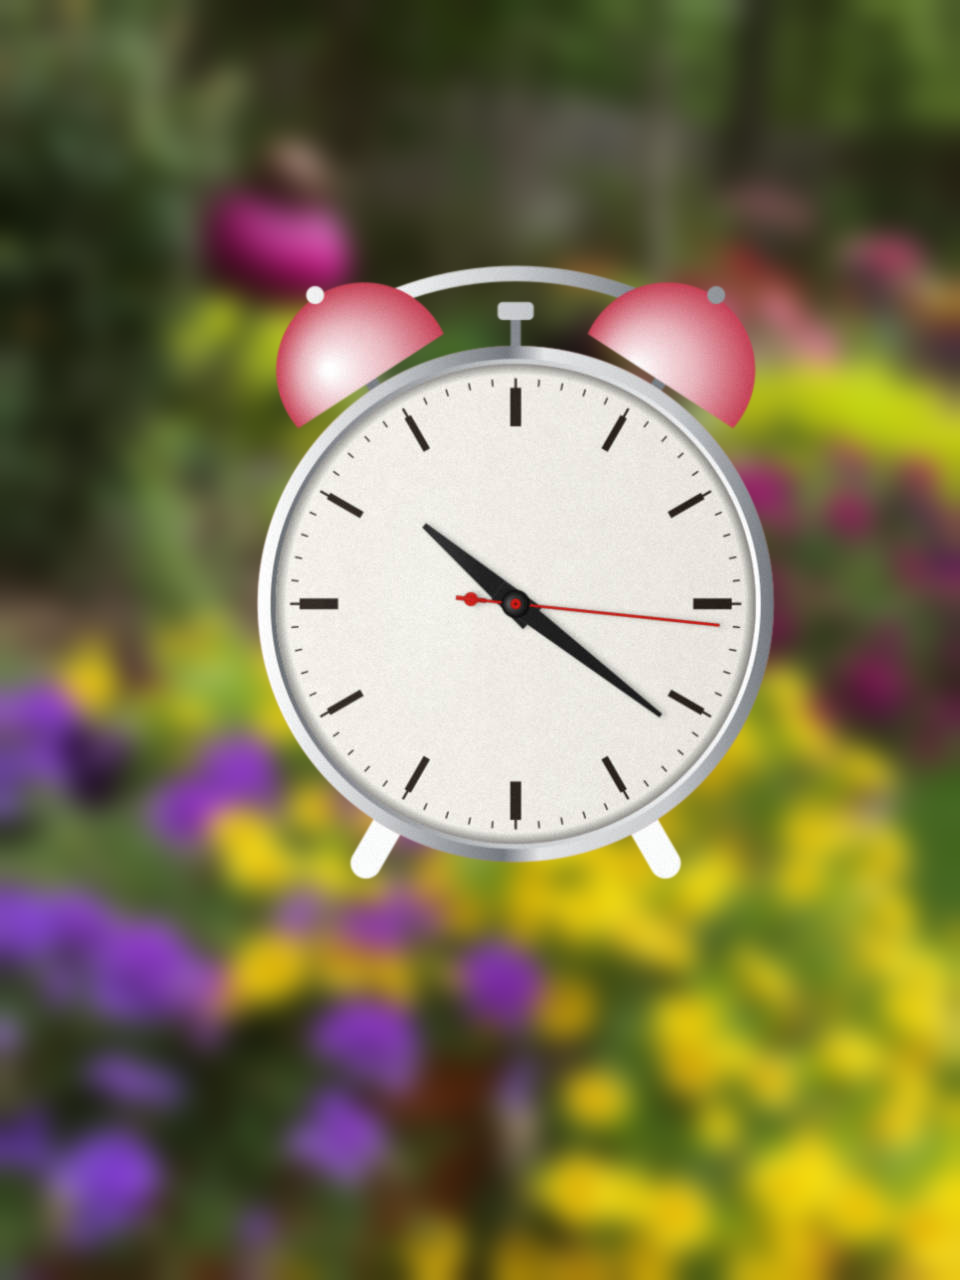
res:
10.21.16
